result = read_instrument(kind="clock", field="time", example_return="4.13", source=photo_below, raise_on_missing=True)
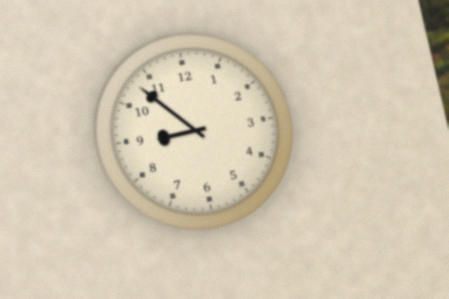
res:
8.53
